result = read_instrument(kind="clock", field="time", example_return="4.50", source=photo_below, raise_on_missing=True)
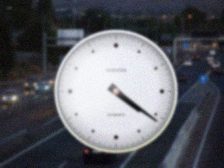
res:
4.21
